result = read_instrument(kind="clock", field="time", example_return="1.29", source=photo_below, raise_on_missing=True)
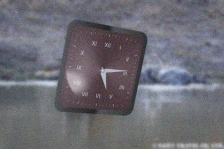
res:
5.14
